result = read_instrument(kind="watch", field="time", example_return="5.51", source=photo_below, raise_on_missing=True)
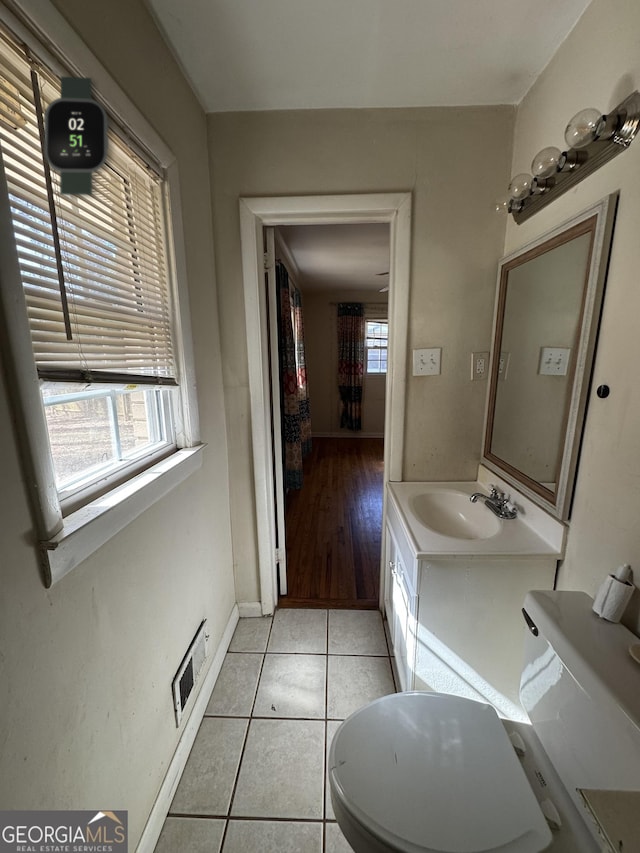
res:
2.51
